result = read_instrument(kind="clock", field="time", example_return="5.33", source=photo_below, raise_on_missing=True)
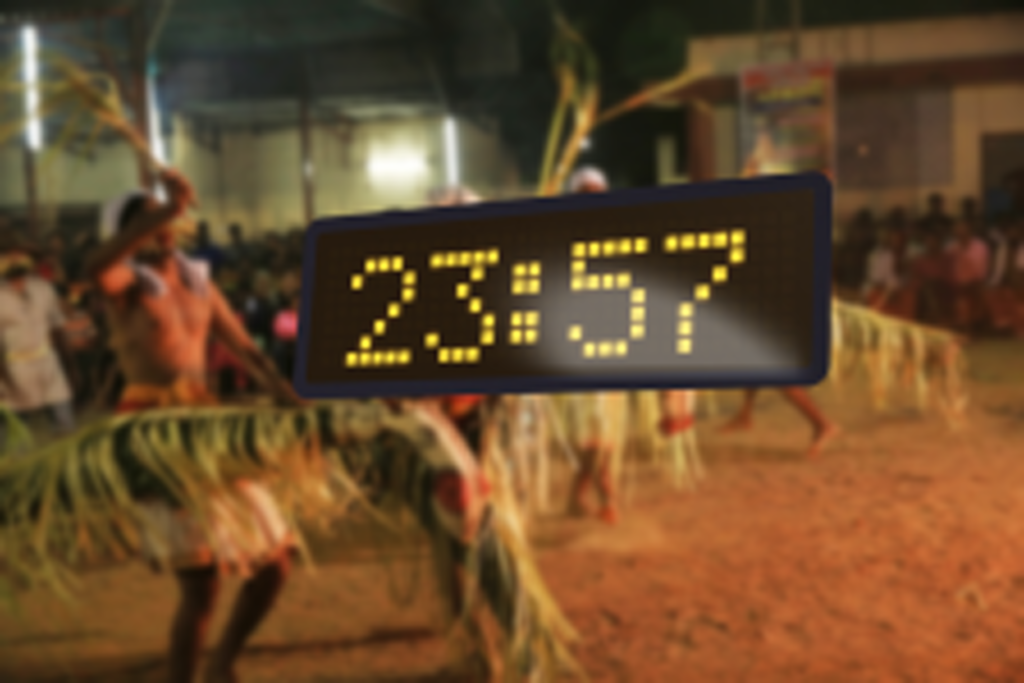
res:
23.57
